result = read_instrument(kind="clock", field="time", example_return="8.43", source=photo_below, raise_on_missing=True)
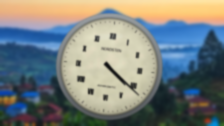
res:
4.21
